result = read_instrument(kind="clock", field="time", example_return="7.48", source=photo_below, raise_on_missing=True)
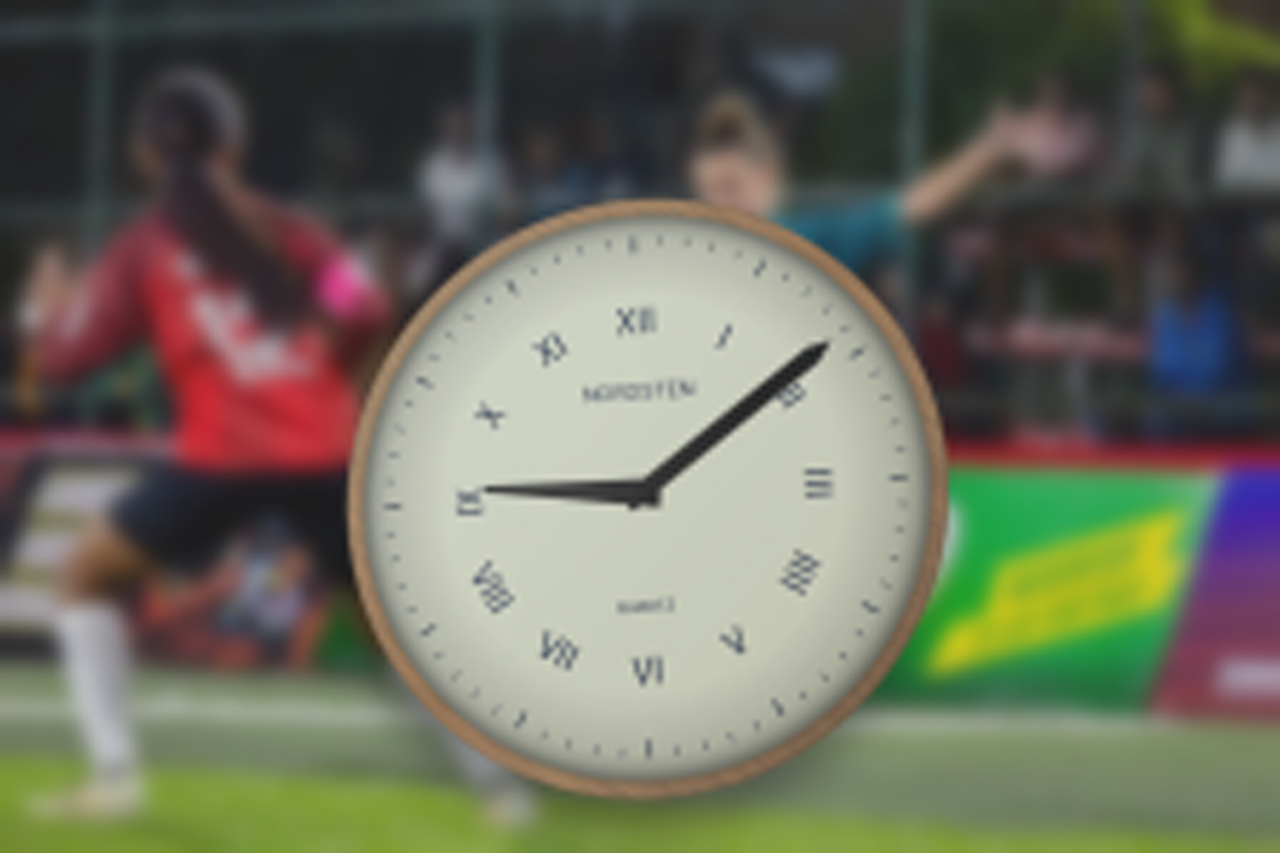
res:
9.09
